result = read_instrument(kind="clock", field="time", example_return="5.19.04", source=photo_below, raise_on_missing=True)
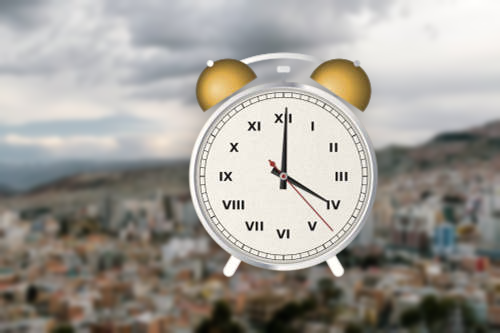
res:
4.00.23
